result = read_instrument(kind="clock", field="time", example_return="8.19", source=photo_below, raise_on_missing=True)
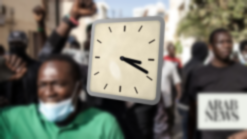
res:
3.19
